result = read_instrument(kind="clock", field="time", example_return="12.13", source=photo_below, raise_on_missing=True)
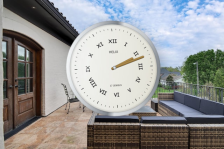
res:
2.12
